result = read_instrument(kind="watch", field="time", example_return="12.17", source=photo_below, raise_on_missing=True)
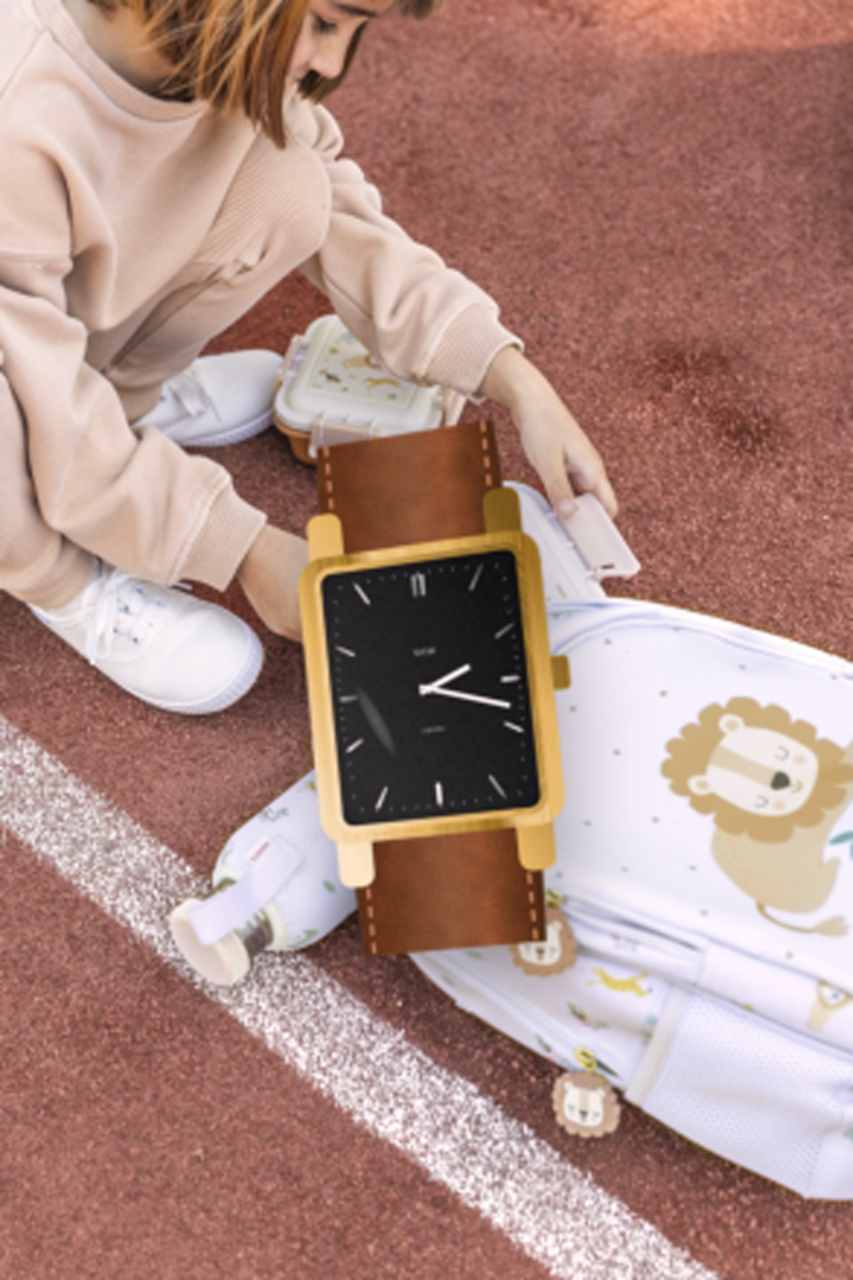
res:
2.18
